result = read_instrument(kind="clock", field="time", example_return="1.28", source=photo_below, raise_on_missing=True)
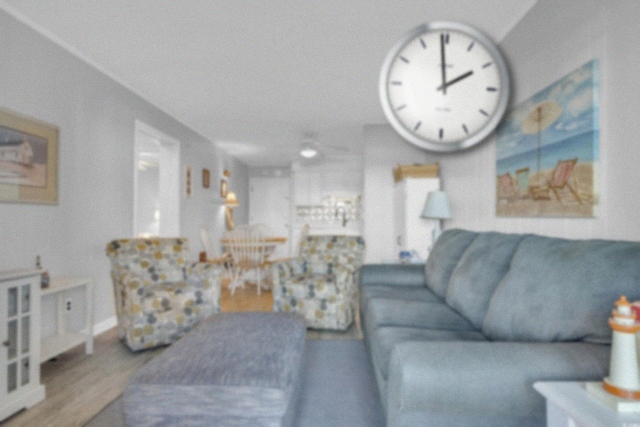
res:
1.59
